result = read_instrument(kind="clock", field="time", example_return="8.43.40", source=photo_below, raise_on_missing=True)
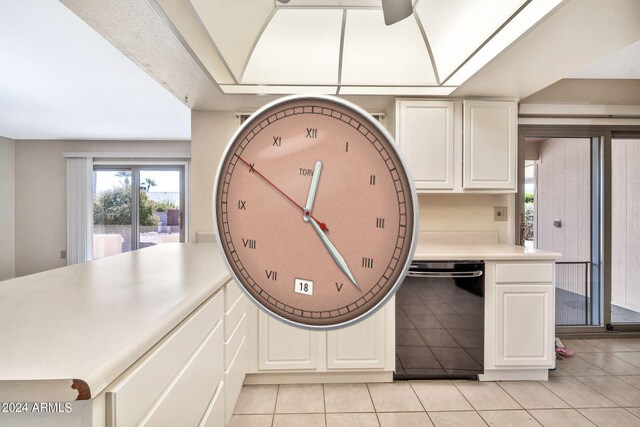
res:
12.22.50
